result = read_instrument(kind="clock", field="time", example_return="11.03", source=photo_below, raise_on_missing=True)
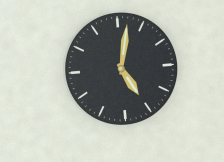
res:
5.02
